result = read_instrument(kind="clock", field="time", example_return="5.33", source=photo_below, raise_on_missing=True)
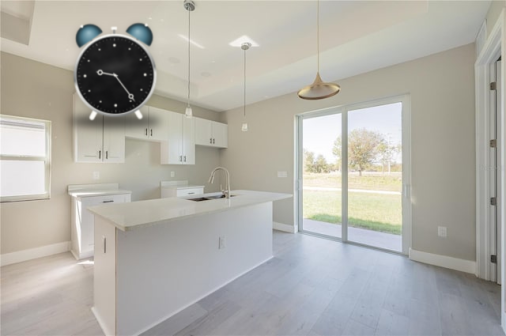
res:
9.24
